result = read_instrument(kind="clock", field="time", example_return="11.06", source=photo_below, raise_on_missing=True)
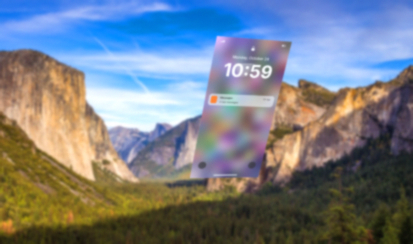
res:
10.59
